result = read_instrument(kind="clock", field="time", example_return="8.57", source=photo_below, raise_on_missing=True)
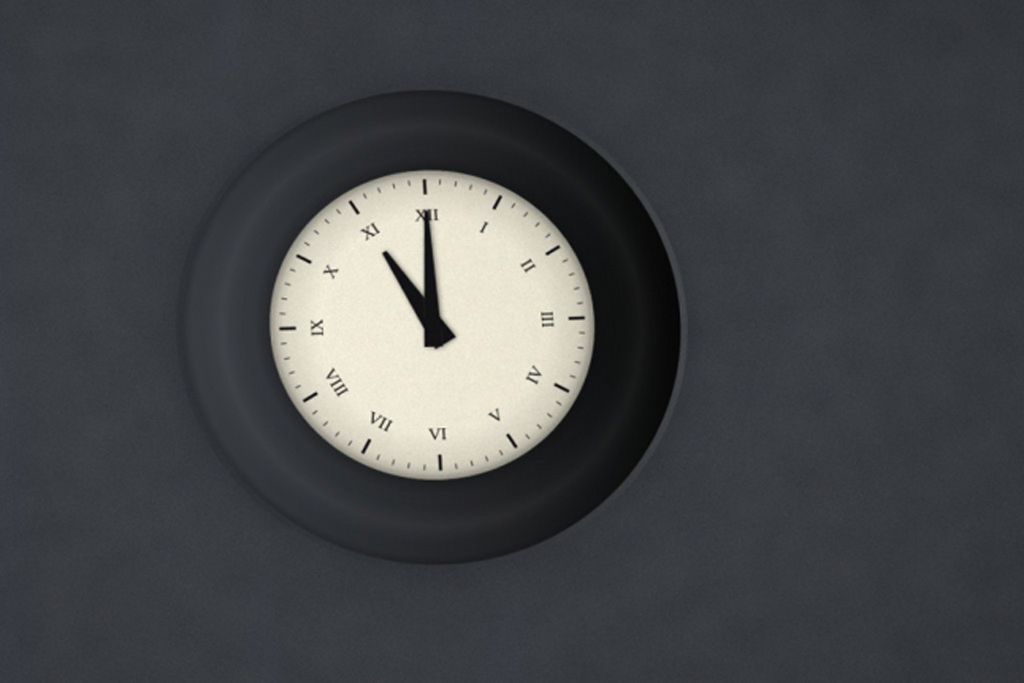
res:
11.00
